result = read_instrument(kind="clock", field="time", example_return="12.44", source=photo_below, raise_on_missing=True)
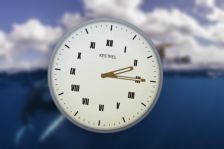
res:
2.15
